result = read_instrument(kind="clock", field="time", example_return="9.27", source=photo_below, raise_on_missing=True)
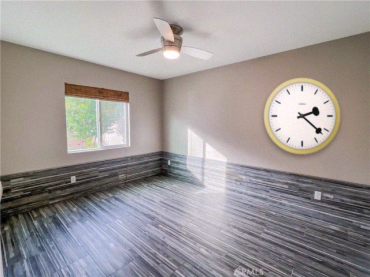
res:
2.22
